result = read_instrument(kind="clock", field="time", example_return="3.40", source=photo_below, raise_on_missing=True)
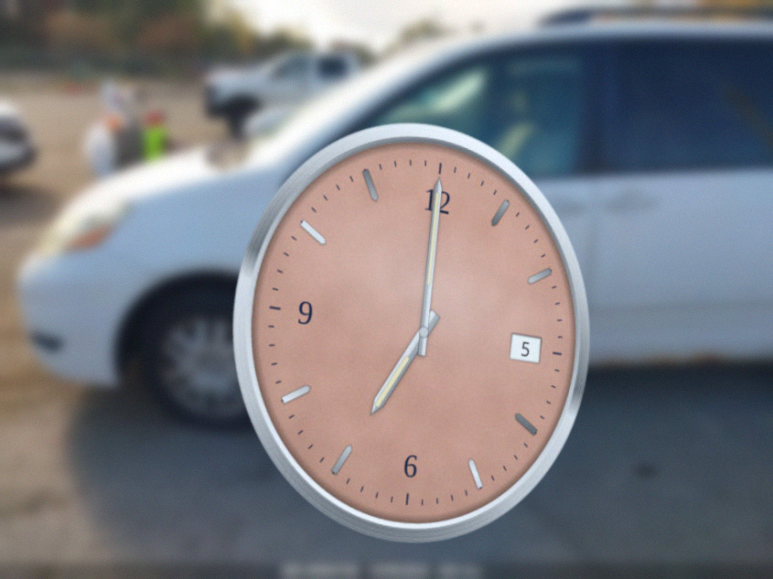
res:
7.00
